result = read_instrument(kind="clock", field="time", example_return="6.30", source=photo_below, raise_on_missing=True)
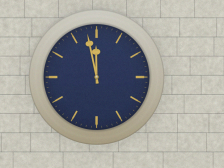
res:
11.58
